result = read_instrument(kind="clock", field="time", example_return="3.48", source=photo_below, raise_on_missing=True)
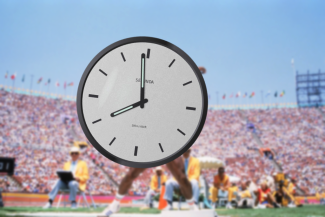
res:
7.59
